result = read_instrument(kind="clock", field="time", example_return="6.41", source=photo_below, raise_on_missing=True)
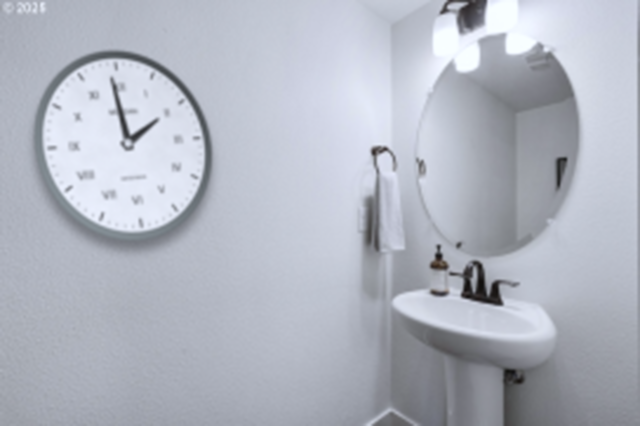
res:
1.59
